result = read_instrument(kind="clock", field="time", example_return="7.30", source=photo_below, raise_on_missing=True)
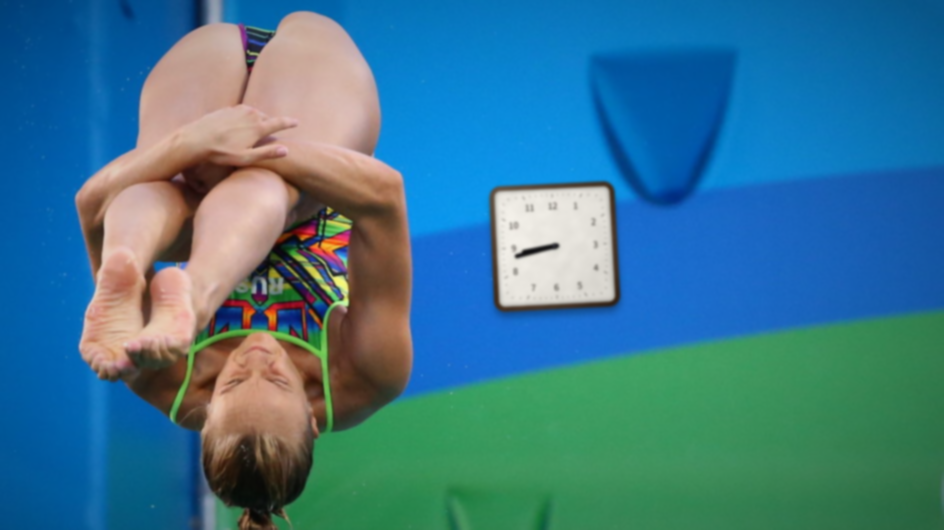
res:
8.43
